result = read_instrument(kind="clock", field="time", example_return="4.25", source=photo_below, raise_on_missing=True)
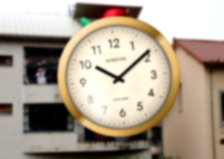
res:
10.09
